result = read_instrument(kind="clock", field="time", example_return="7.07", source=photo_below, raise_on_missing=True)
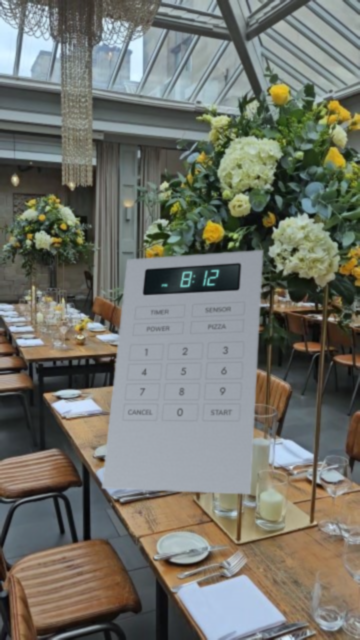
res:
8.12
